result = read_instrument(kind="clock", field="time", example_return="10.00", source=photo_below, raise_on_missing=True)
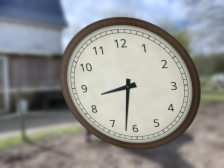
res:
8.32
